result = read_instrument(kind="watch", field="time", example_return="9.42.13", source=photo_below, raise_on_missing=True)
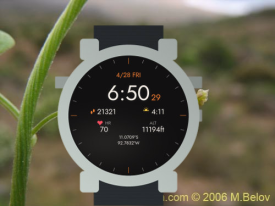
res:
6.50.29
